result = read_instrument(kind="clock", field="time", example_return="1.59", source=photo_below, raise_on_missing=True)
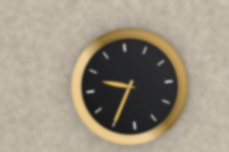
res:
9.35
